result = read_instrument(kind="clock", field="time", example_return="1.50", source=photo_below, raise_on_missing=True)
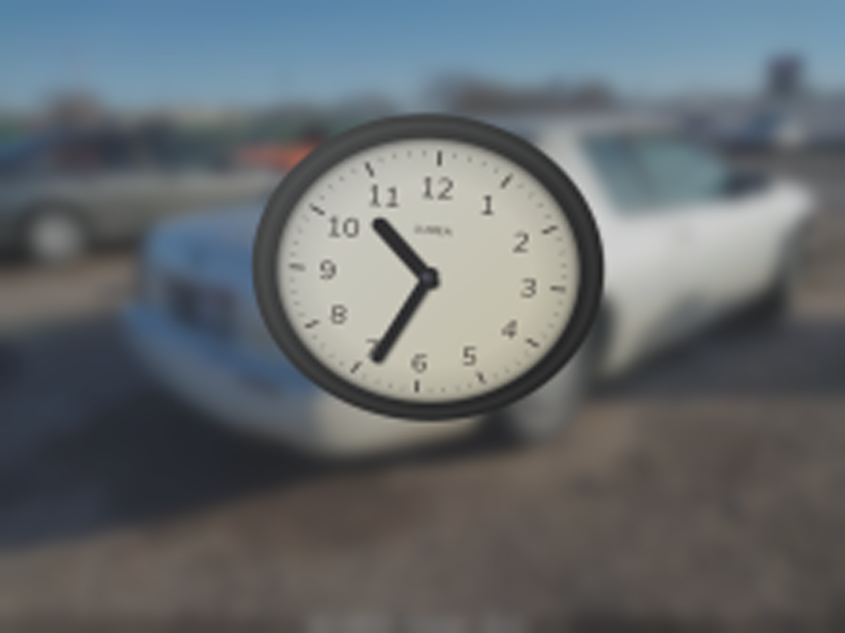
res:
10.34
